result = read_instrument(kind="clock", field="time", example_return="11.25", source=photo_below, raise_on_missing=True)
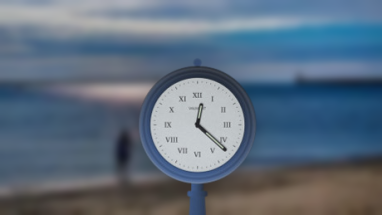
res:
12.22
